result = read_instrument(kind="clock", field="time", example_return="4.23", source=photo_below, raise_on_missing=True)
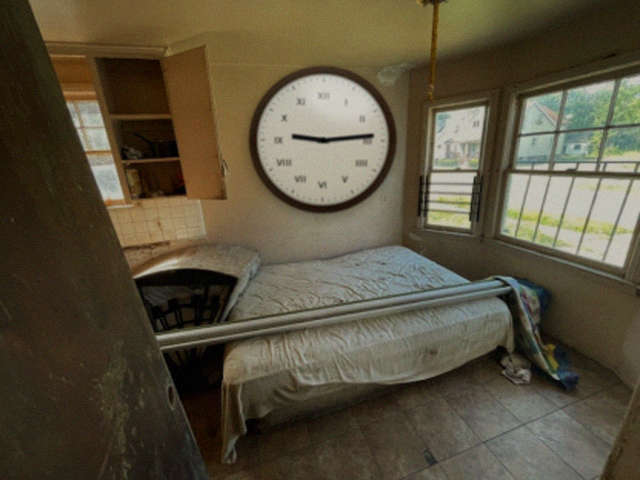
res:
9.14
